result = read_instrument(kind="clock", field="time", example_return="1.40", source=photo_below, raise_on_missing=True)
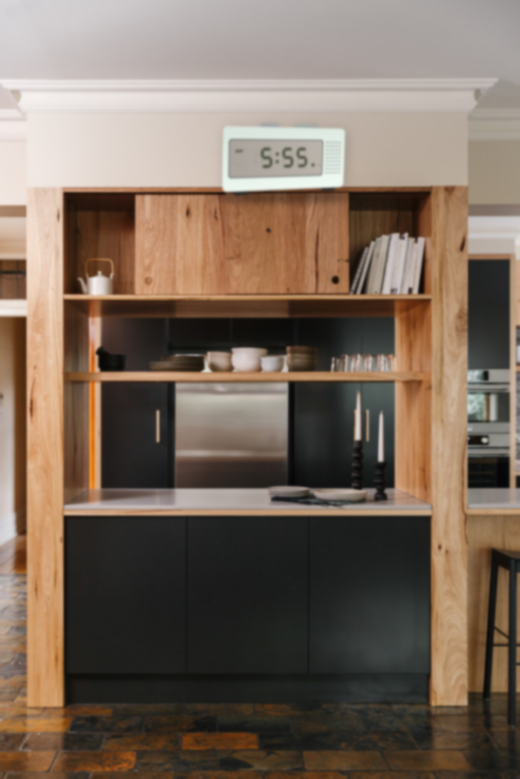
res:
5.55
